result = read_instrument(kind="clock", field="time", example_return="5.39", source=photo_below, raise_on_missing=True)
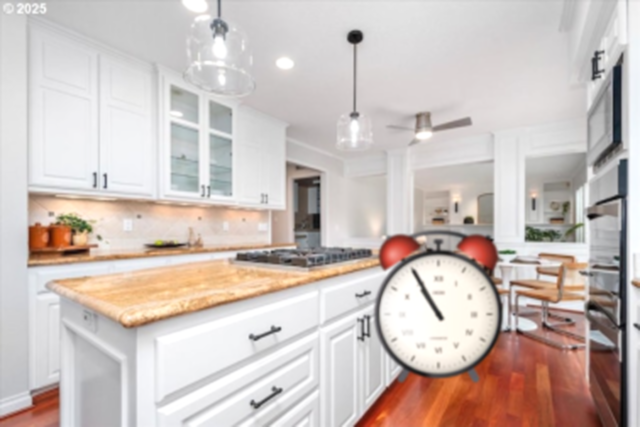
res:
10.55
